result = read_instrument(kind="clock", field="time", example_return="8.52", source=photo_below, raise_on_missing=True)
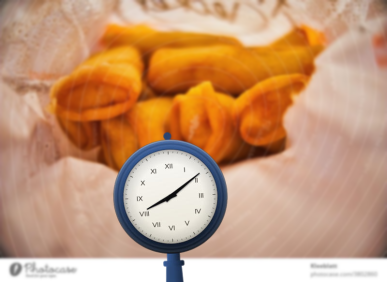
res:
8.09
